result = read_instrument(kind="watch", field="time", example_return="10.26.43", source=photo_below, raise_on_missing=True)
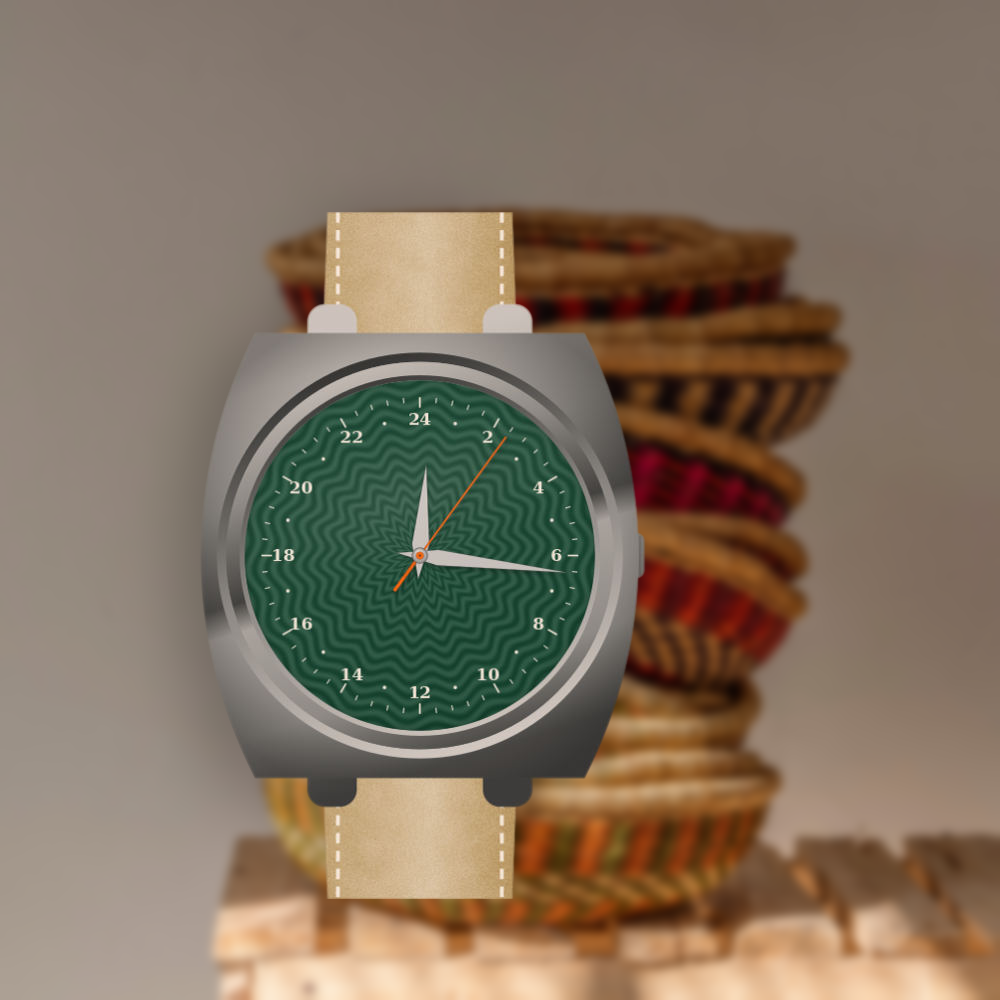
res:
0.16.06
